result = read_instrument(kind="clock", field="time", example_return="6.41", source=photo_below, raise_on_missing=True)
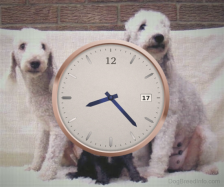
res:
8.23
